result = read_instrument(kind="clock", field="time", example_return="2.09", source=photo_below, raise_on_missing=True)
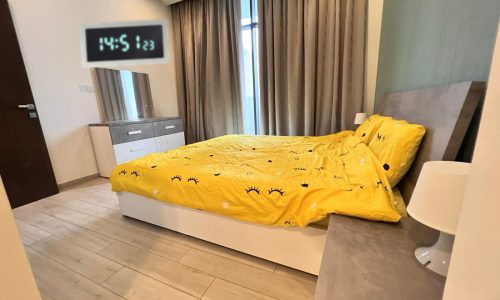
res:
14.51
